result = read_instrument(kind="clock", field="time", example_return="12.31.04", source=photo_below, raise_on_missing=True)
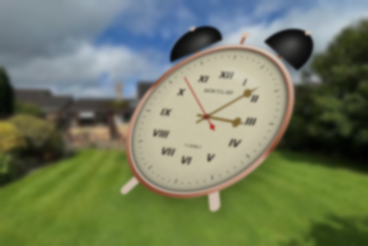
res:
3.07.52
